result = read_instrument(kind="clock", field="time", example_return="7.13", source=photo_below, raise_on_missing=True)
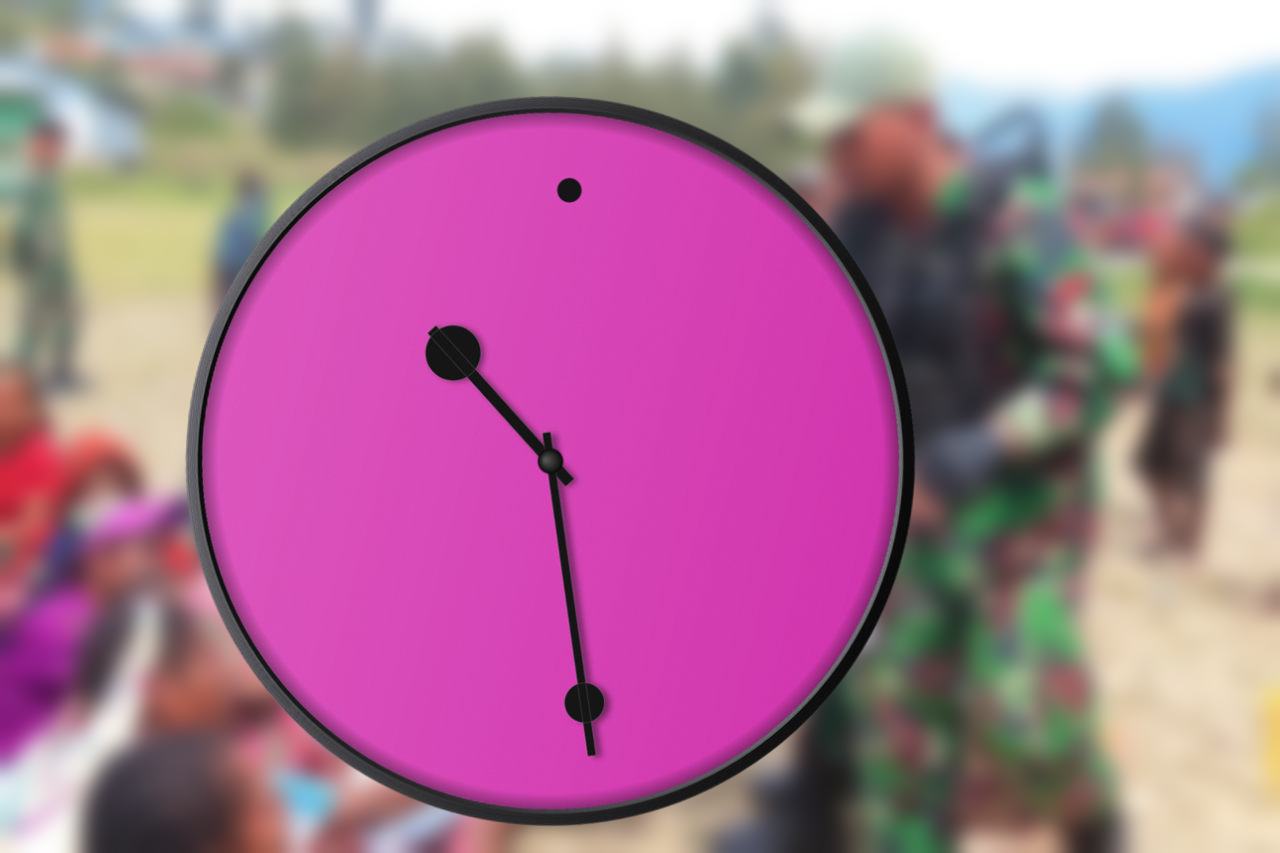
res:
10.28
